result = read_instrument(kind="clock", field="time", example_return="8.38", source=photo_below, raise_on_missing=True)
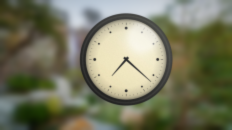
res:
7.22
